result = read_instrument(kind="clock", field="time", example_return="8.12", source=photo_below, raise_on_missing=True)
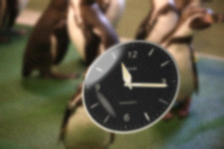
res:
11.16
